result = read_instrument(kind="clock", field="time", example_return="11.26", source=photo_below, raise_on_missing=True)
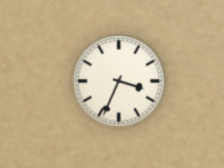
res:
3.34
